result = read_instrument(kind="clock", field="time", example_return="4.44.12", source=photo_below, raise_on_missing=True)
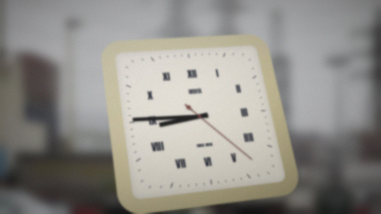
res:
8.45.23
